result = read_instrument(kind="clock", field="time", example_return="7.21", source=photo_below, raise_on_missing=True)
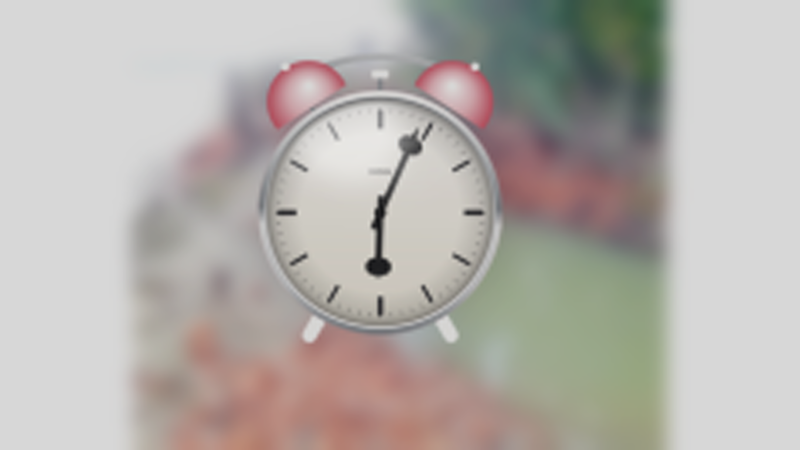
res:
6.04
